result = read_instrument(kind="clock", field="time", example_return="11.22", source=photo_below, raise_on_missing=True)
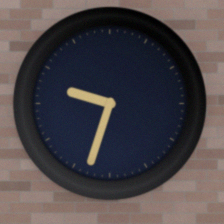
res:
9.33
